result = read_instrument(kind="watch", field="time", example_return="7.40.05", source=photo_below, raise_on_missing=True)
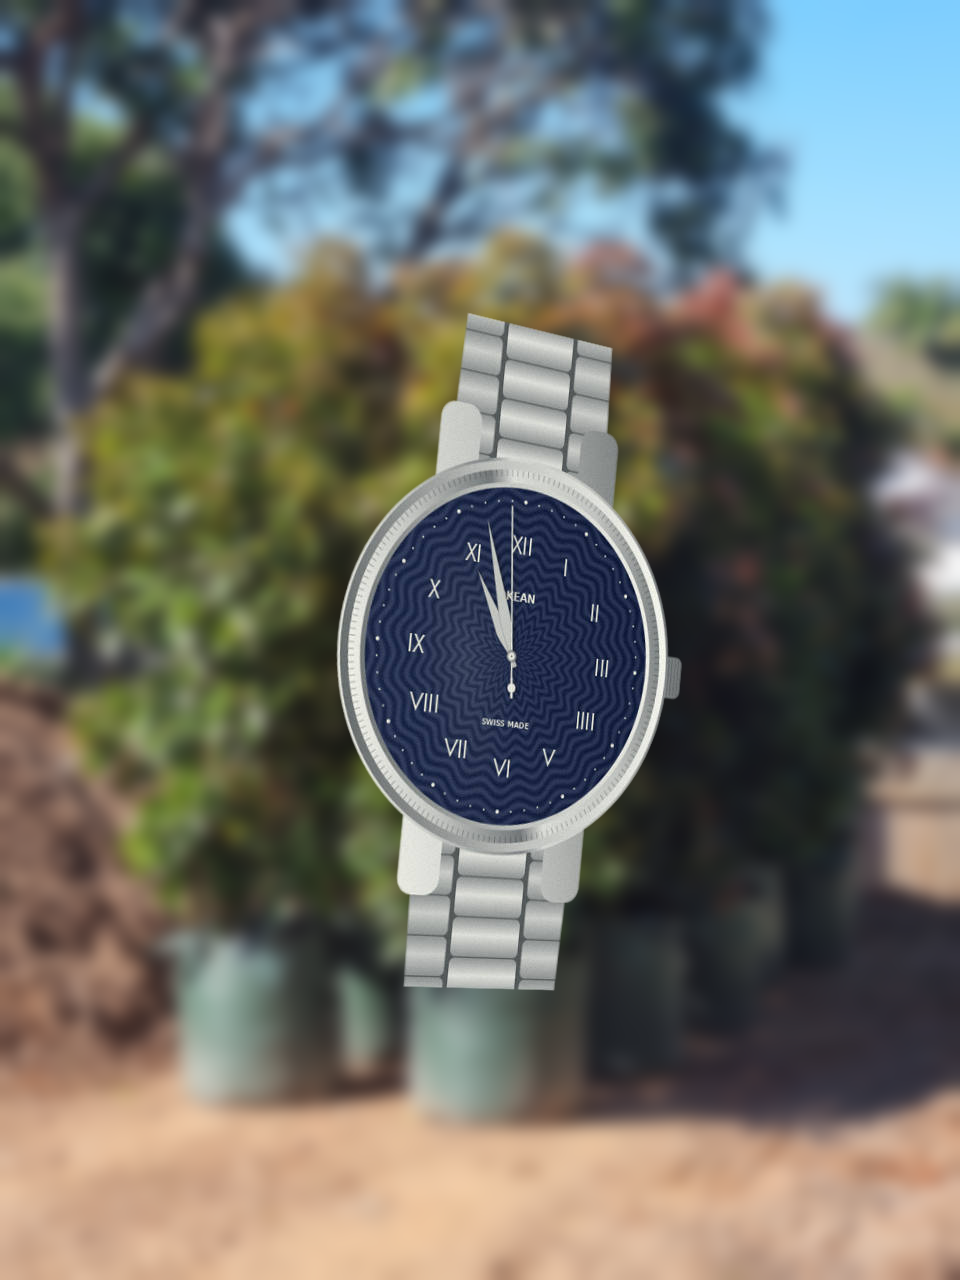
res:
10.56.59
